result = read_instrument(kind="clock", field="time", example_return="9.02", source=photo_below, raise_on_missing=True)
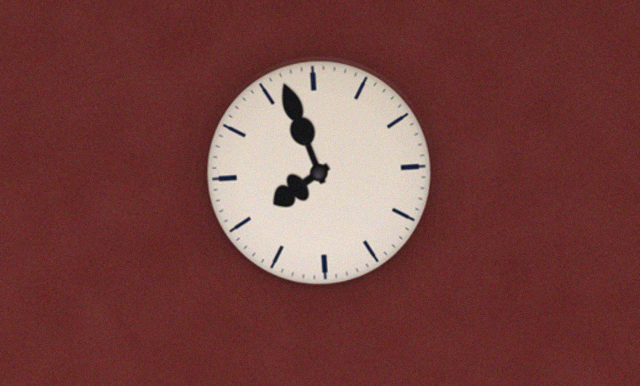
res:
7.57
